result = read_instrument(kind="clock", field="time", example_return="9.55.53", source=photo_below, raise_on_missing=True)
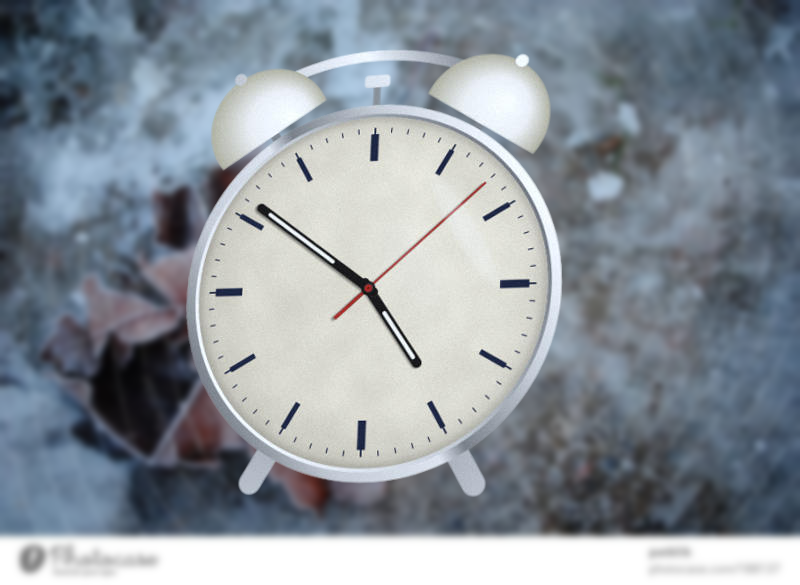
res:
4.51.08
